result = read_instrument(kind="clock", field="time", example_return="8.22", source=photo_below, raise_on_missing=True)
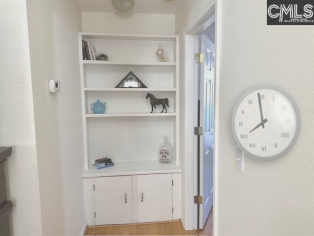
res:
7.59
